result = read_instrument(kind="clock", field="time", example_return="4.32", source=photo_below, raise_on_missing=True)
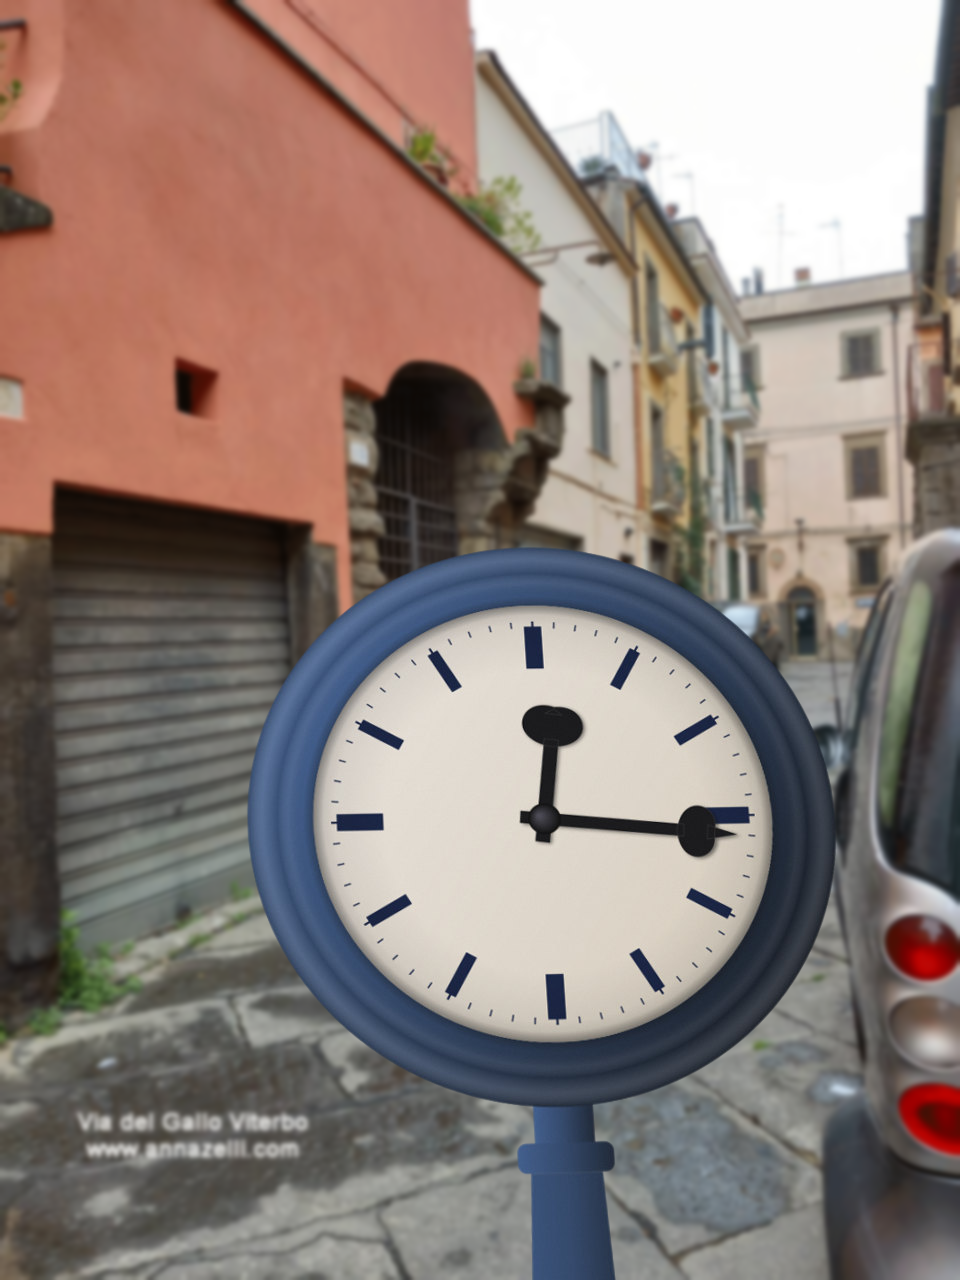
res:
12.16
